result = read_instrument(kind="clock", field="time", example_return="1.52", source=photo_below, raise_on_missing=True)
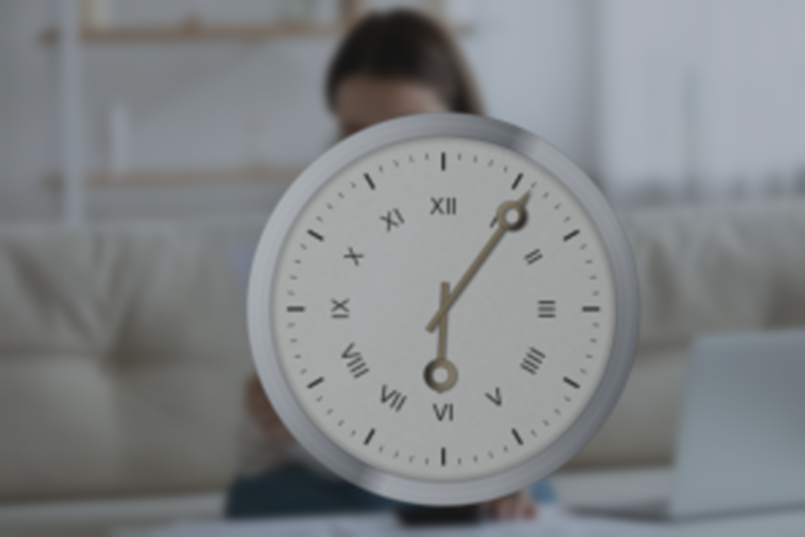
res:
6.06
